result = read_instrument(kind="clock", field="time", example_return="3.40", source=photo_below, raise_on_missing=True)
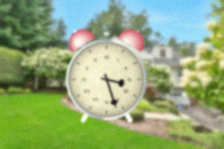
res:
3.27
